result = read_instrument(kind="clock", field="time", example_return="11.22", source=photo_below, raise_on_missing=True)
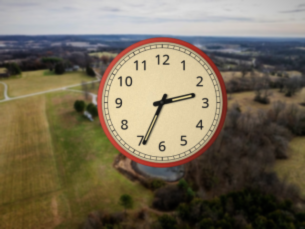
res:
2.34
